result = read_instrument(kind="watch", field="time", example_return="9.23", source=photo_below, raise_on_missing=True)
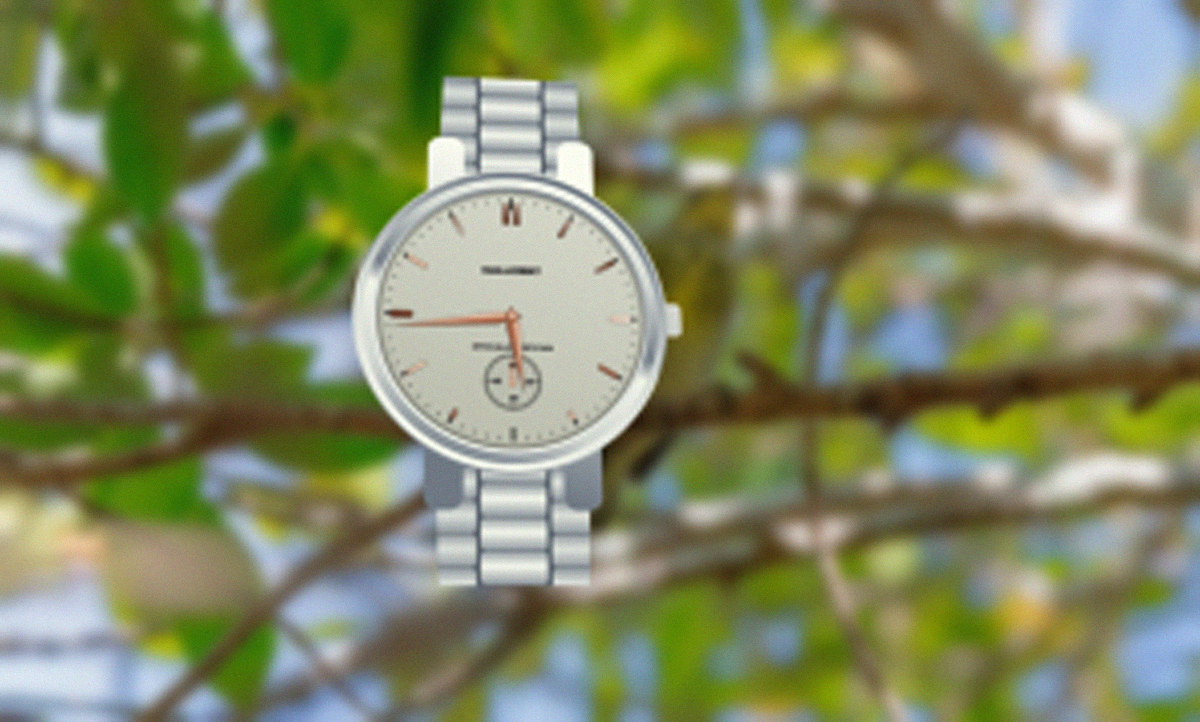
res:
5.44
